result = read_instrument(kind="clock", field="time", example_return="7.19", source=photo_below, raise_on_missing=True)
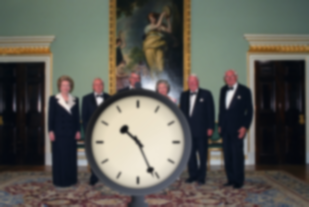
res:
10.26
